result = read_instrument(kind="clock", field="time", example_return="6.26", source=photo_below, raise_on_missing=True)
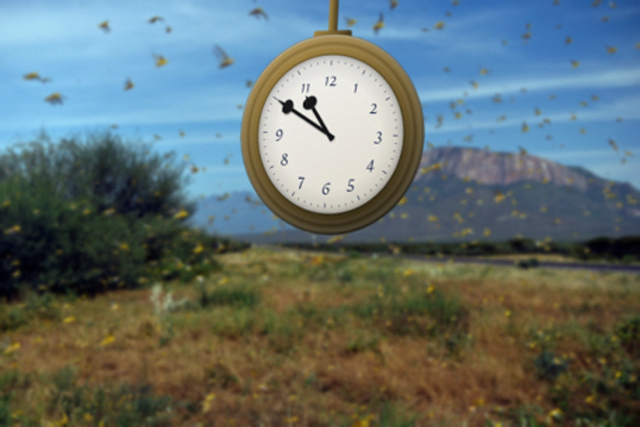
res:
10.50
